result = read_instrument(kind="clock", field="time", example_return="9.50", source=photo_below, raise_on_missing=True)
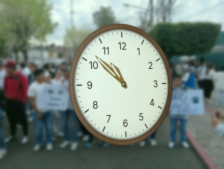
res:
10.52
